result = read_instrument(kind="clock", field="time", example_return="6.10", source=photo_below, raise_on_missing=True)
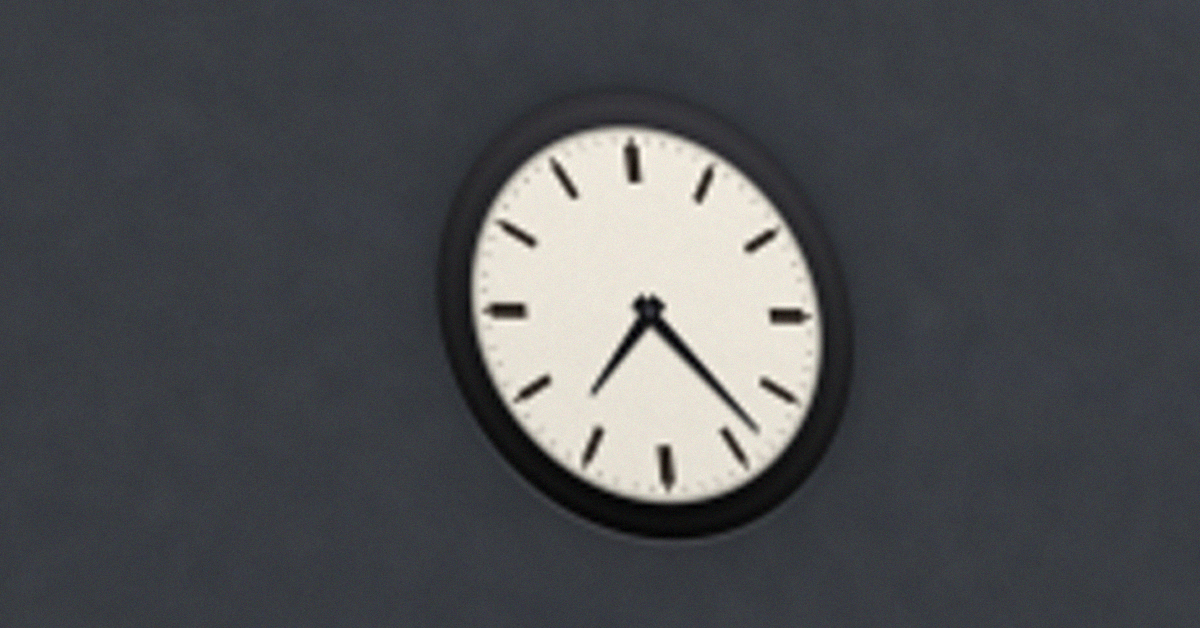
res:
7.23
